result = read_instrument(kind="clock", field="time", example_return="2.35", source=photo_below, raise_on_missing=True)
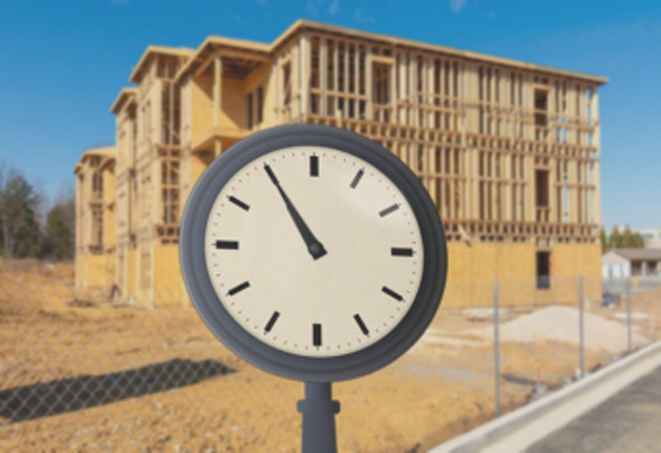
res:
10.55
